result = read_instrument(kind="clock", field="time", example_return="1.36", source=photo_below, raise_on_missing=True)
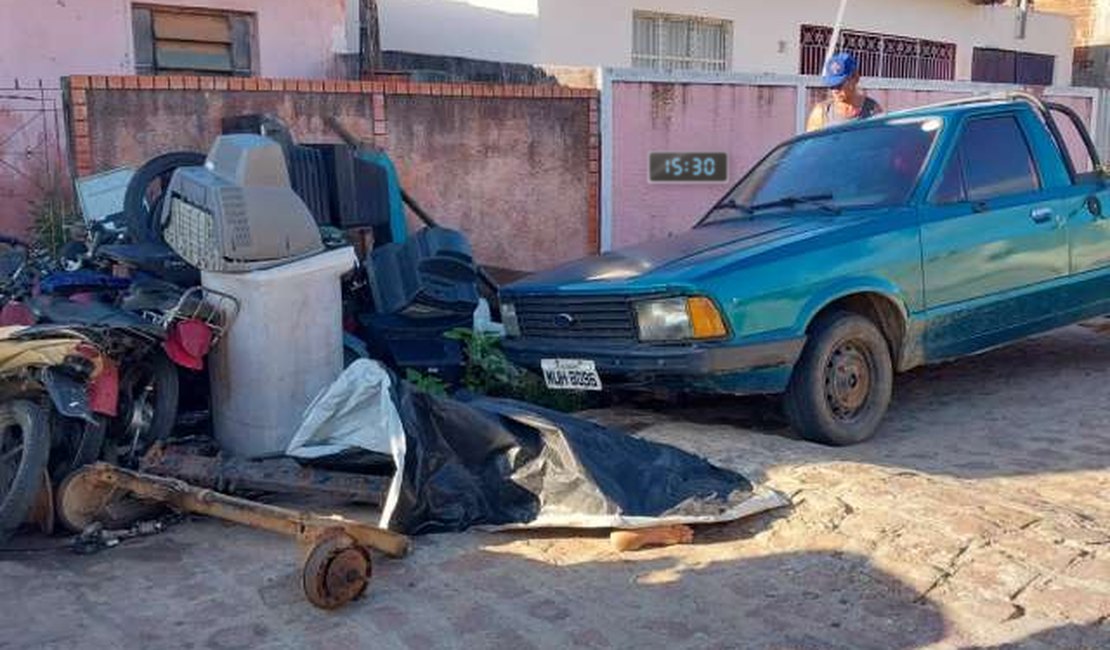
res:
15.30
